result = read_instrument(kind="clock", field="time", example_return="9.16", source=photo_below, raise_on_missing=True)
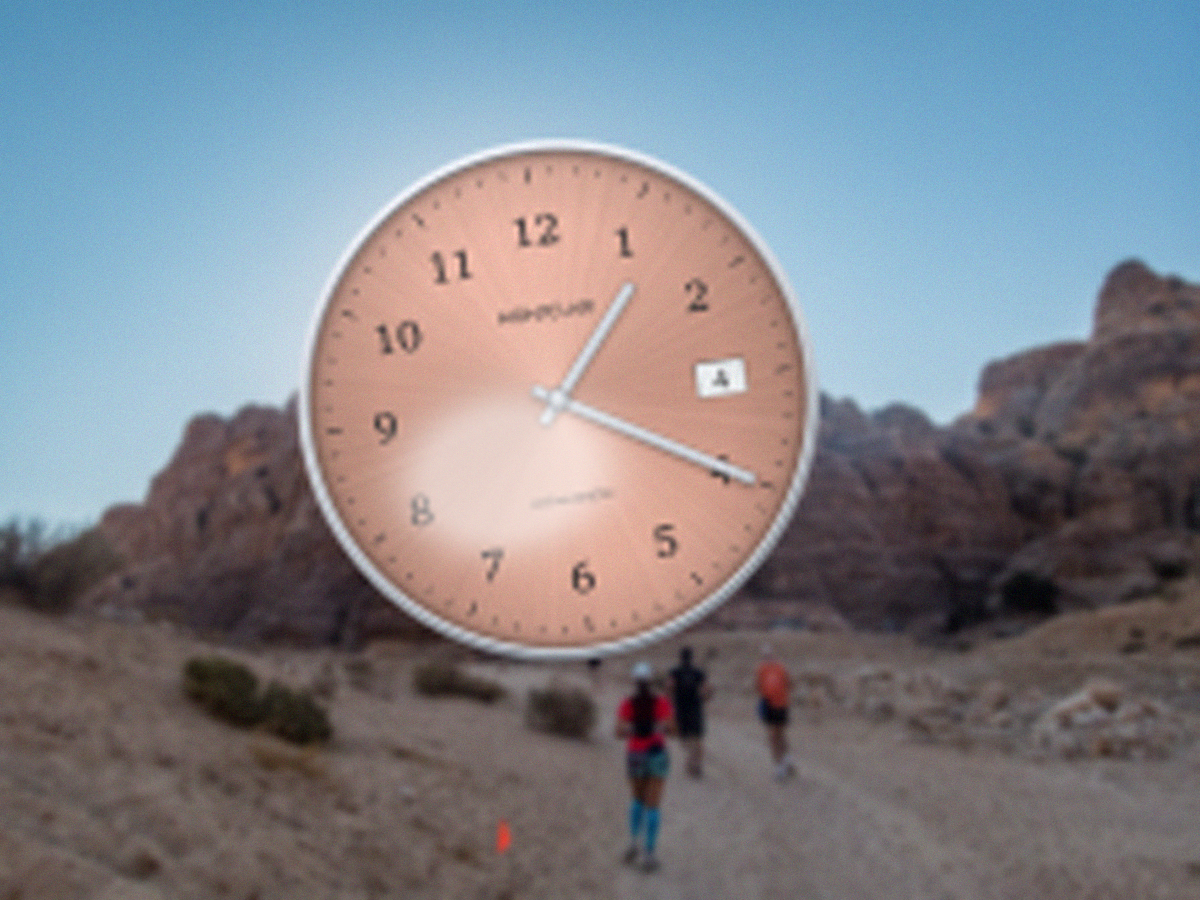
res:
1.20
